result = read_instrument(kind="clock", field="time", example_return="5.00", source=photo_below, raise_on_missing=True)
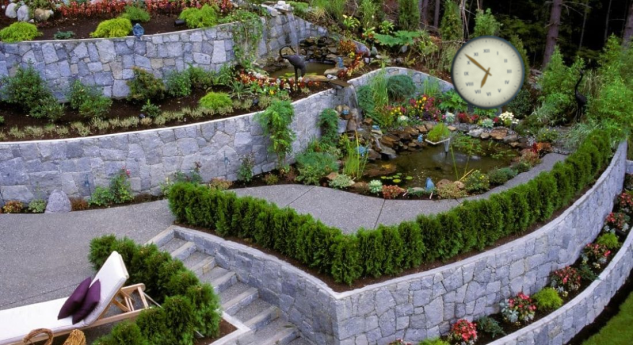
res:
6.52
